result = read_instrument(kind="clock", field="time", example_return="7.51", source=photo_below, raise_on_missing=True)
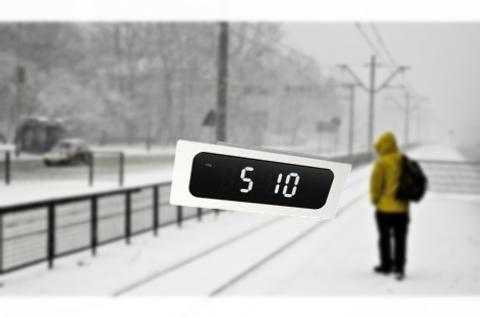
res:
5.10
